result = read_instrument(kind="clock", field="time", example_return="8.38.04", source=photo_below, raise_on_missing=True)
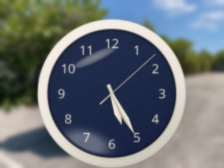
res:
5.25.08
